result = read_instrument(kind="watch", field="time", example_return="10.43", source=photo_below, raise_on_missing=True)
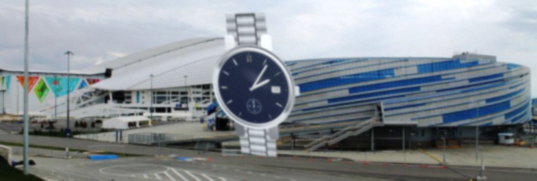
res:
2.06
